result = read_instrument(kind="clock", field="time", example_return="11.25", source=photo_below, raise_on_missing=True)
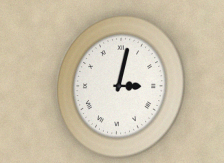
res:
3.02
